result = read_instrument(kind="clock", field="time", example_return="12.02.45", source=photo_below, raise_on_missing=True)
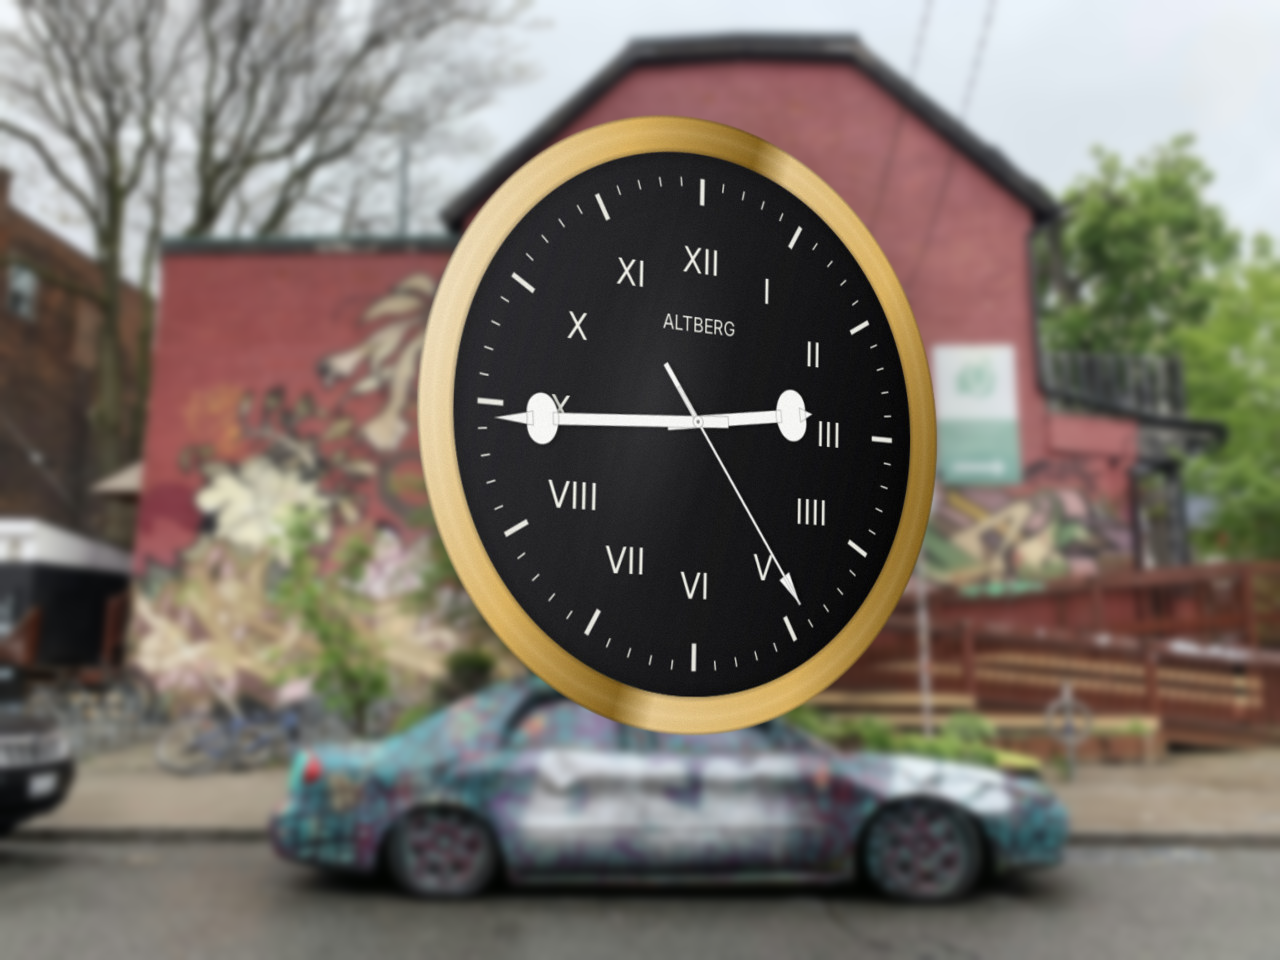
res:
2.44.24
